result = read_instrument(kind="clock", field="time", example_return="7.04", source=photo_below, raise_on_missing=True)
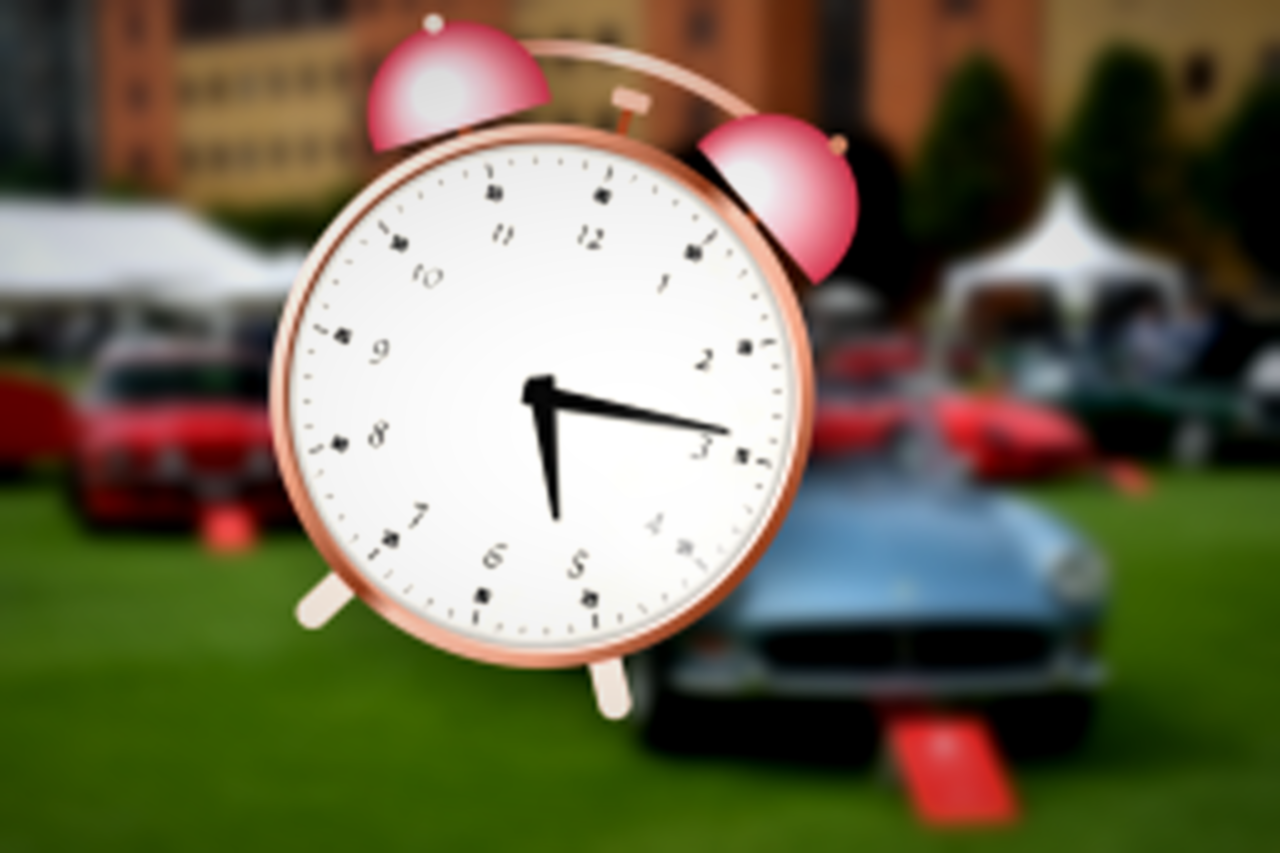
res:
5.14
